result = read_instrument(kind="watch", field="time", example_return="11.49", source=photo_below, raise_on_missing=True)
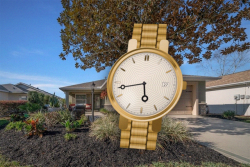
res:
5.43
